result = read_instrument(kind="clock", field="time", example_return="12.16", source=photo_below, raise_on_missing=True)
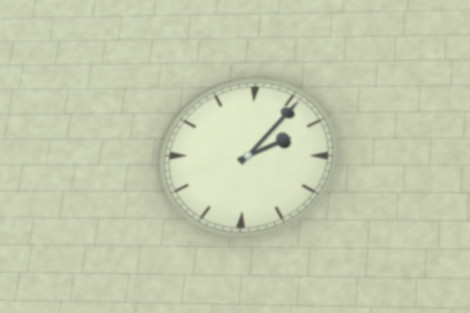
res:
2.06
